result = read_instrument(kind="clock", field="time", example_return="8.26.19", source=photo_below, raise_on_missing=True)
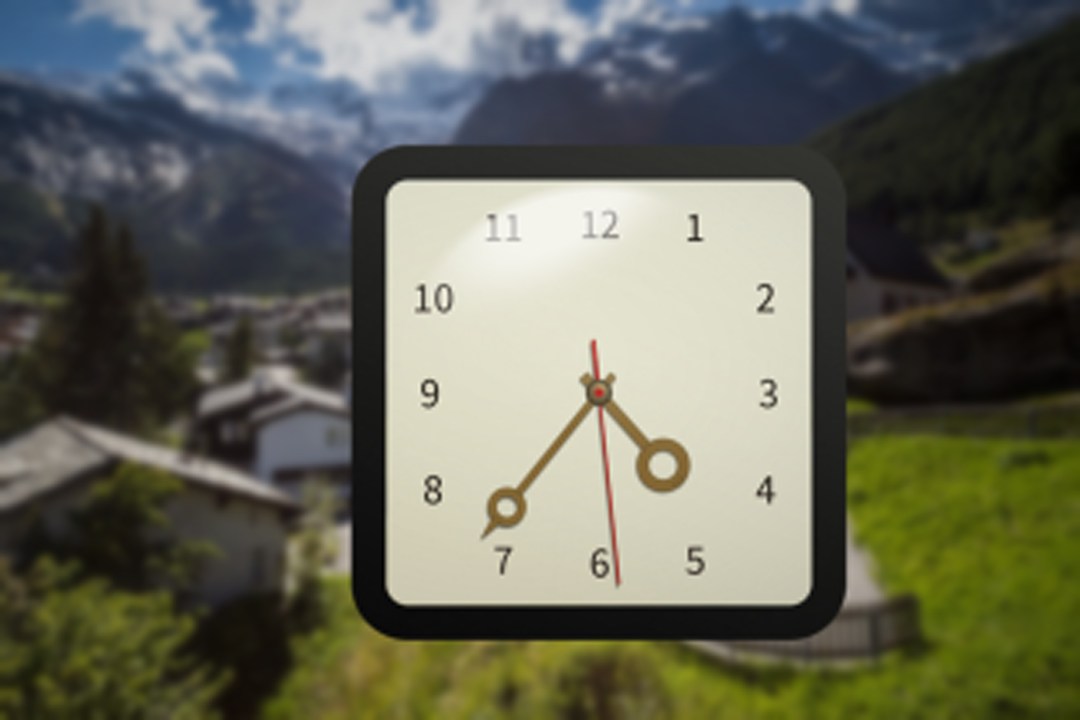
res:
4.36.29
